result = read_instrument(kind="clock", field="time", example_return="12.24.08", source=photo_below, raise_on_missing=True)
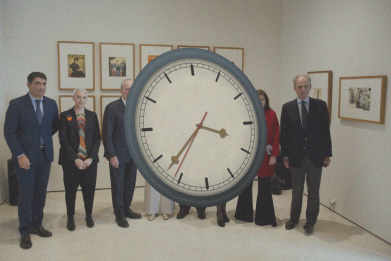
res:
3.37.36
